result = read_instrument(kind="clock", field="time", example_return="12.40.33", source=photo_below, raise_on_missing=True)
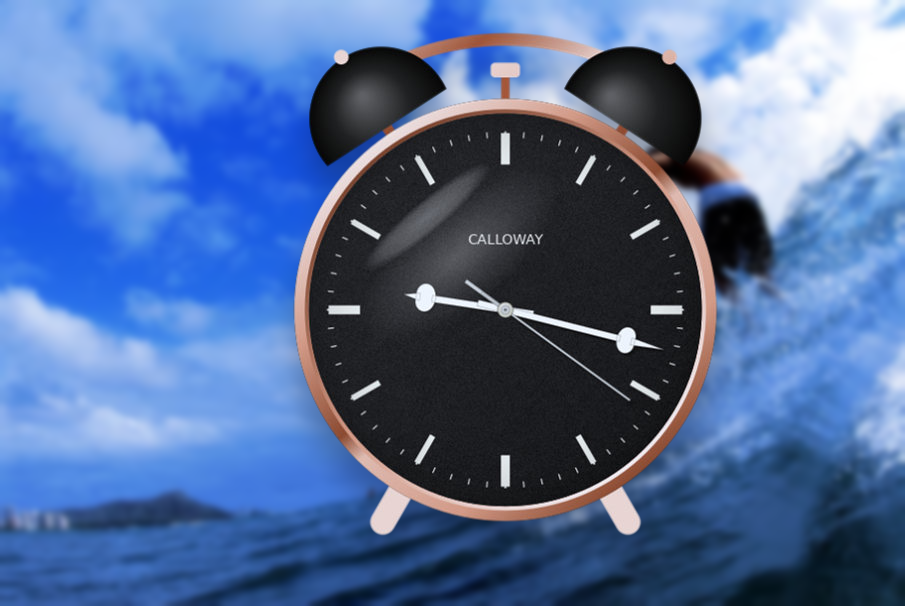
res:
9.17.21
